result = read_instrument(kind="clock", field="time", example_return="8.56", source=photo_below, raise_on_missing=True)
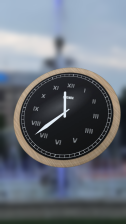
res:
11.37
